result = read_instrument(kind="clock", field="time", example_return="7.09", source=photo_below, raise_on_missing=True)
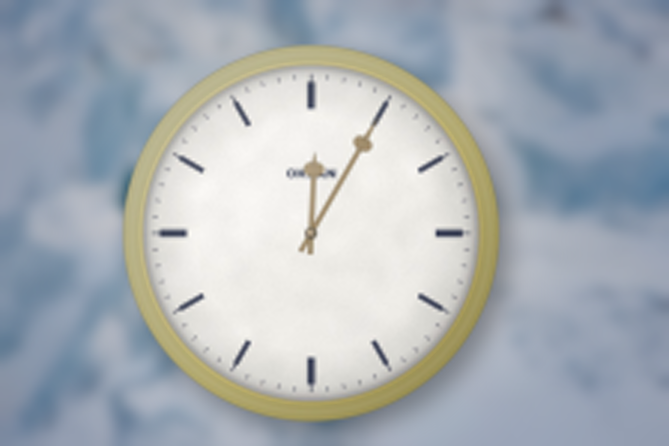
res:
12.05
